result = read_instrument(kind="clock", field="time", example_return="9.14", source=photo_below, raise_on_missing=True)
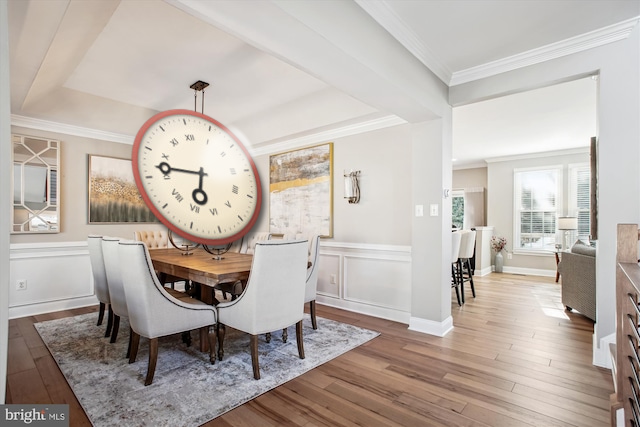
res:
6.47
